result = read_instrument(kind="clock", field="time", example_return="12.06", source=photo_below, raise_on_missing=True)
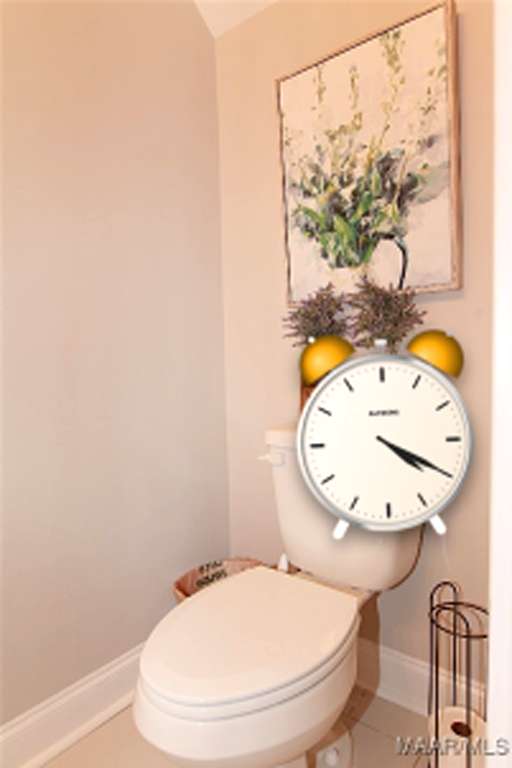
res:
4.20
